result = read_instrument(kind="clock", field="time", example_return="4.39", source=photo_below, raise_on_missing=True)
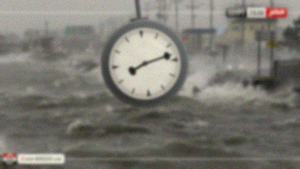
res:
8.13
